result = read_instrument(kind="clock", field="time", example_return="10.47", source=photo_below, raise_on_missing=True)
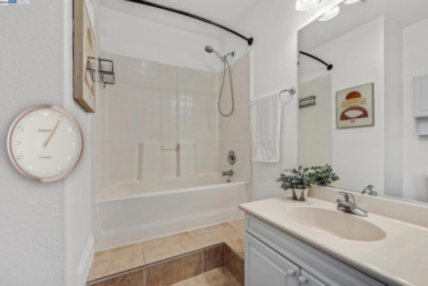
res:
1.05
